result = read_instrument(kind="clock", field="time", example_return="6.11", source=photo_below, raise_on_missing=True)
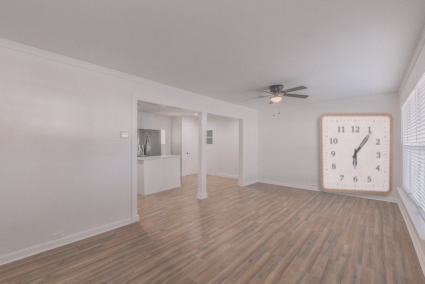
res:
6.06
